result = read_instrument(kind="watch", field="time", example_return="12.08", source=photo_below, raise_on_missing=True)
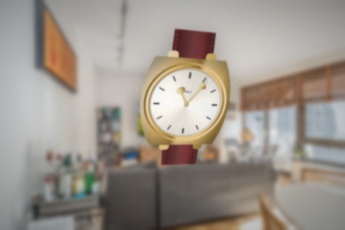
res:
11.06
